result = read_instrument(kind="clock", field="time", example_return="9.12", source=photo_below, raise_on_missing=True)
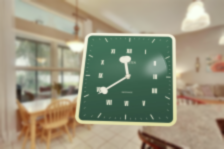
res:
11.39
